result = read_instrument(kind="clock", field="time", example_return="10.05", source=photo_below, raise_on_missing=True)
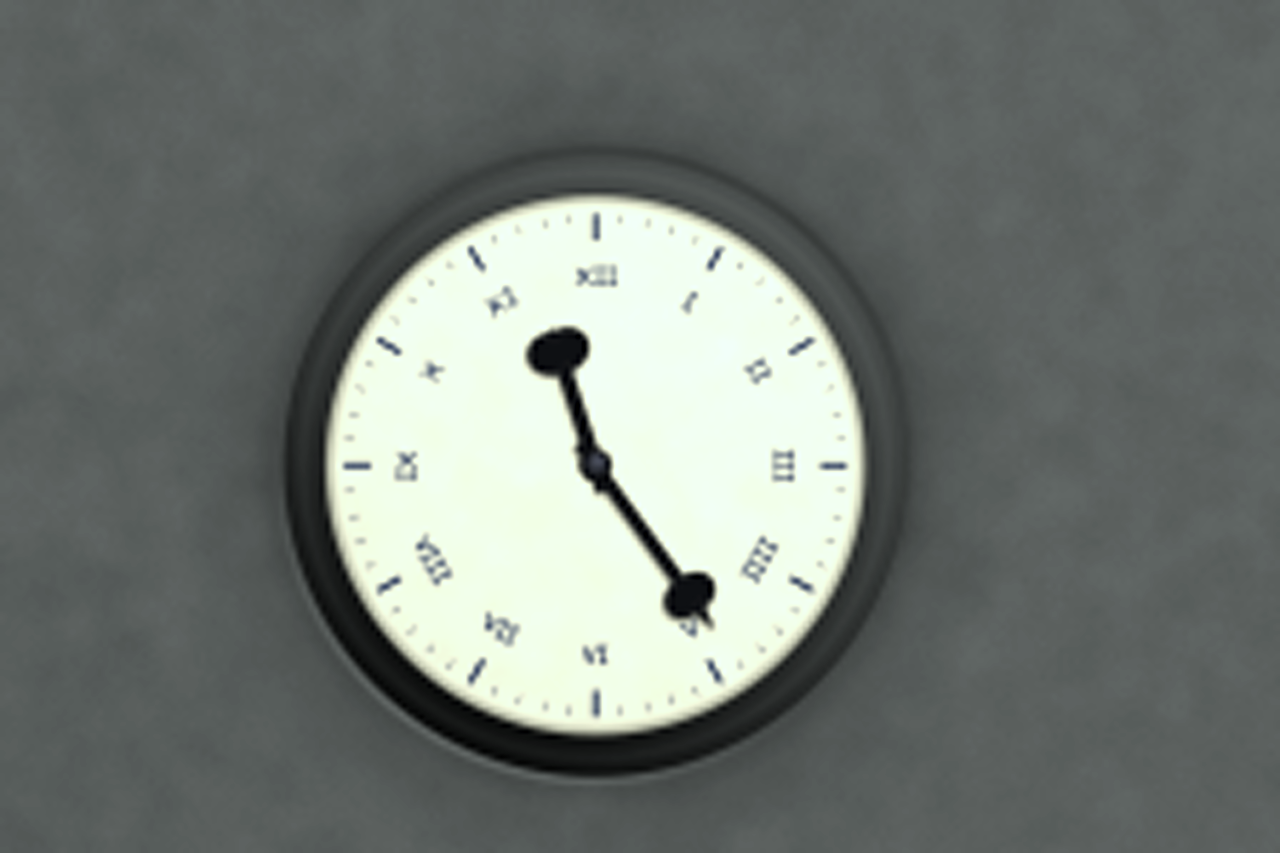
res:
11.24
